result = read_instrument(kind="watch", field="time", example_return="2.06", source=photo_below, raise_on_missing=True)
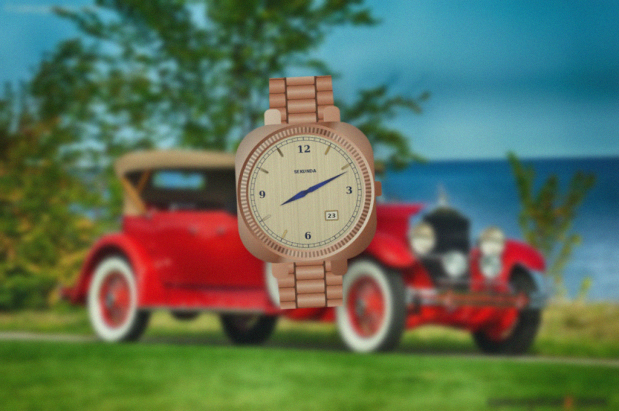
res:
8.11
